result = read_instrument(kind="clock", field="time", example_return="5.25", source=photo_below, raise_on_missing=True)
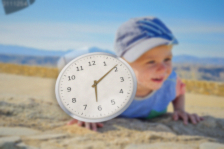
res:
6.09
